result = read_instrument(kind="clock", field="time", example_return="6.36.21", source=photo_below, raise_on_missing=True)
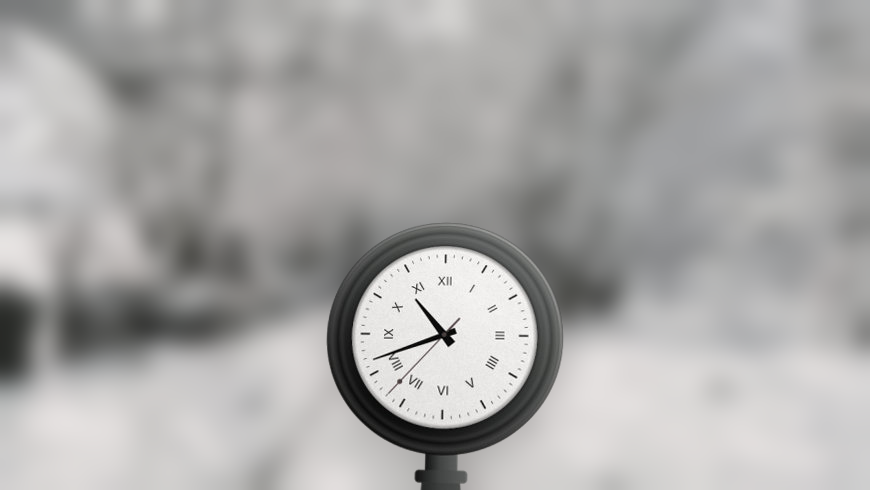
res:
10.41.37
